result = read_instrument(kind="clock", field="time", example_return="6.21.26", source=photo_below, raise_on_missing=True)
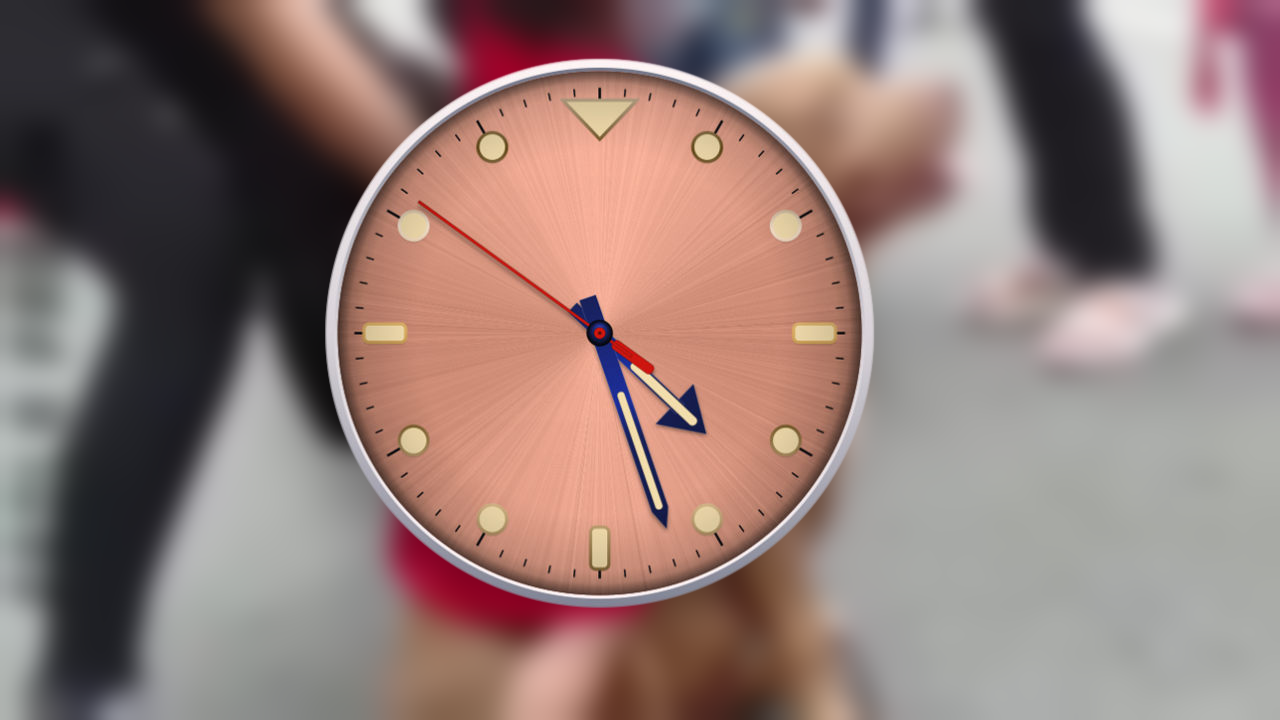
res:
4.26.51
